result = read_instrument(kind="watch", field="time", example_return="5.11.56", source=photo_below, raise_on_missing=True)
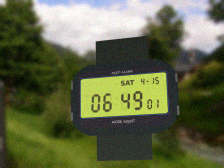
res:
6.49.01
